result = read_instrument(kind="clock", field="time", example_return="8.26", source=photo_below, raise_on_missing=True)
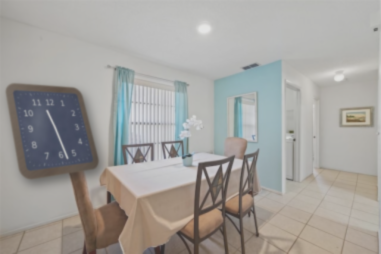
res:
11.28
